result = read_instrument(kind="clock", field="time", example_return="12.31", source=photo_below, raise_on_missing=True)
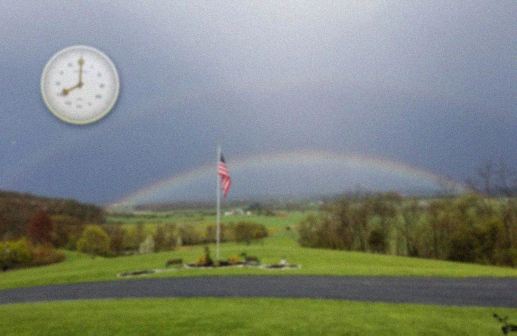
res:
8.00
